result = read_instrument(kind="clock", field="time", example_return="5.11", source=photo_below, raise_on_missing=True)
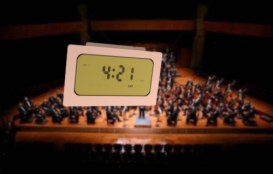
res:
4.21
